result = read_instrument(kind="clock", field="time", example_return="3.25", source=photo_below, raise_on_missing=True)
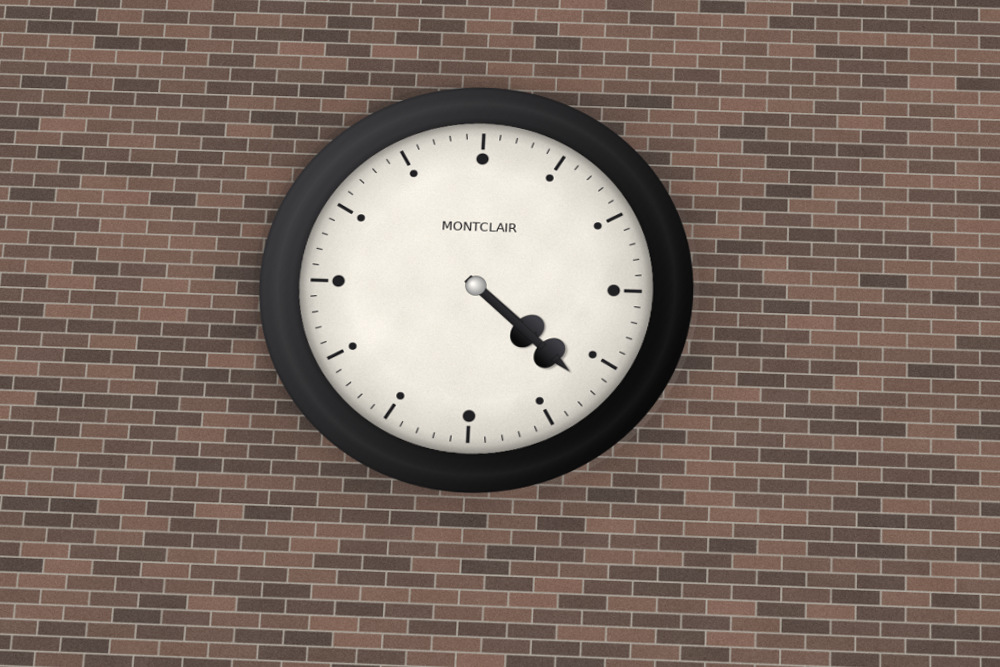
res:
4.22
